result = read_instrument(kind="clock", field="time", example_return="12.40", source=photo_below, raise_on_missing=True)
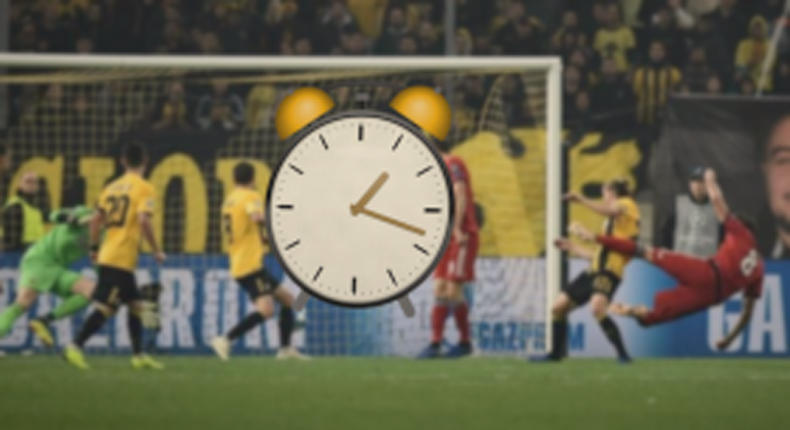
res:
1.18
